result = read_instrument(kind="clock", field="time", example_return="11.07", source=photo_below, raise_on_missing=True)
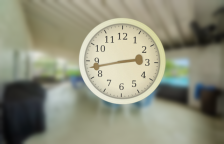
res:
2.43
